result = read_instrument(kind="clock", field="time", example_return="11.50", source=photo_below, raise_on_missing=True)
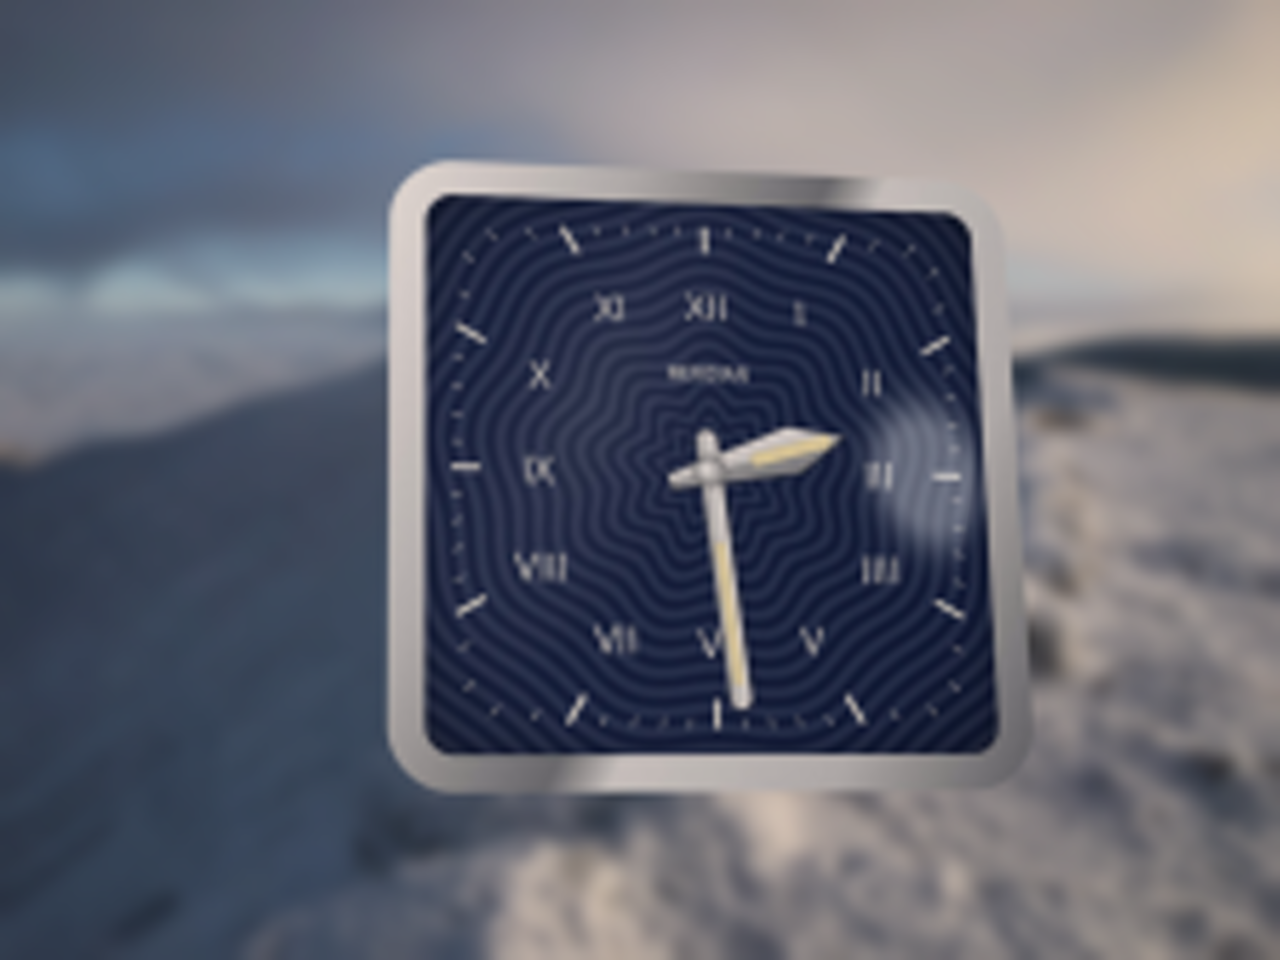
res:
2.29
